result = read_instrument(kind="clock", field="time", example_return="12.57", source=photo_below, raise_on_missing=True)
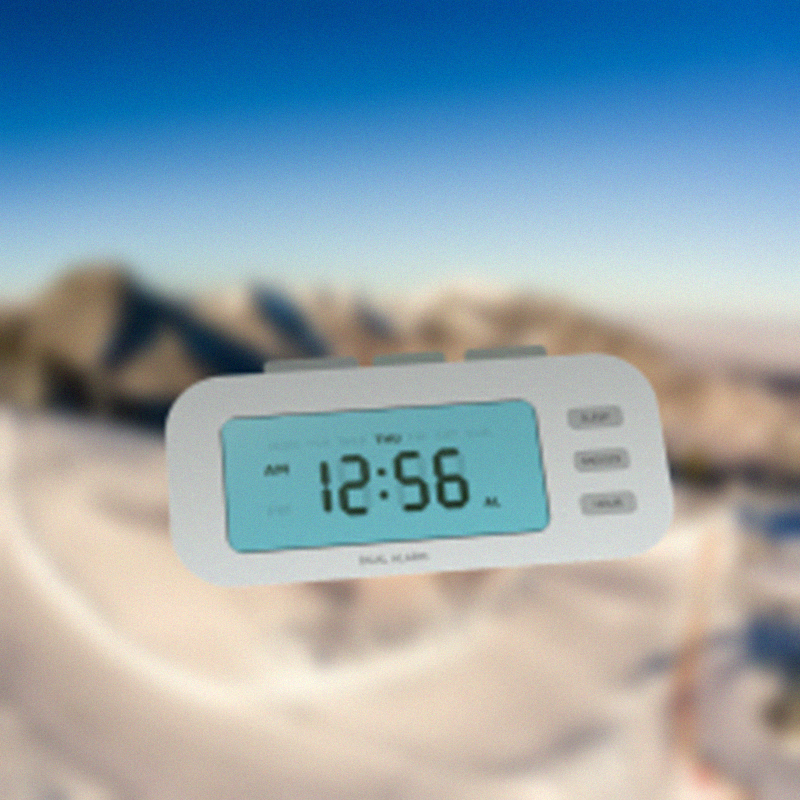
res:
12.56
